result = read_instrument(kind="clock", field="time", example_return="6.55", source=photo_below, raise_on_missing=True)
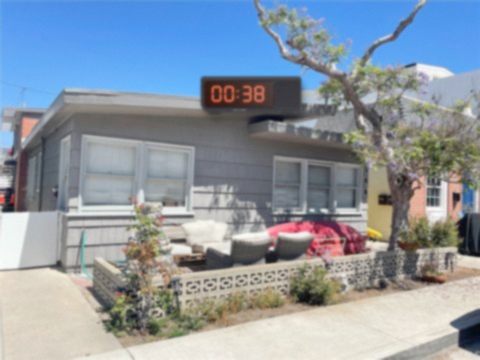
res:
0.38
